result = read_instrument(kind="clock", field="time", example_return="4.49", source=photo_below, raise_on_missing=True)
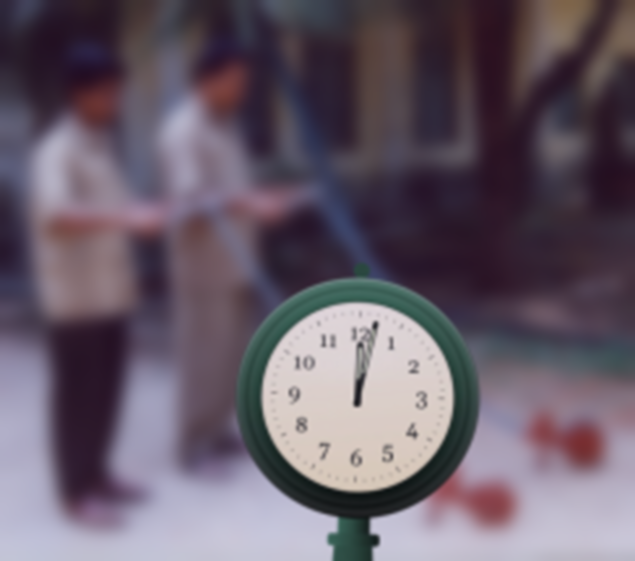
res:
12.02
